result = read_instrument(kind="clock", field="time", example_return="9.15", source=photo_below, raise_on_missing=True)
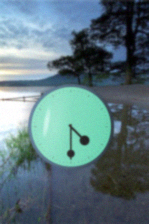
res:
4.30
